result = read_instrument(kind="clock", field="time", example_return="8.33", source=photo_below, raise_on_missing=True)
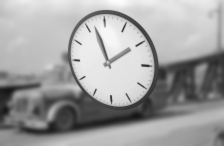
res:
1.57
